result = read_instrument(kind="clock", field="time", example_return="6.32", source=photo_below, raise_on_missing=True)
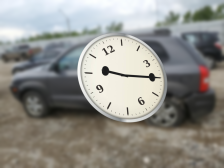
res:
10.20
